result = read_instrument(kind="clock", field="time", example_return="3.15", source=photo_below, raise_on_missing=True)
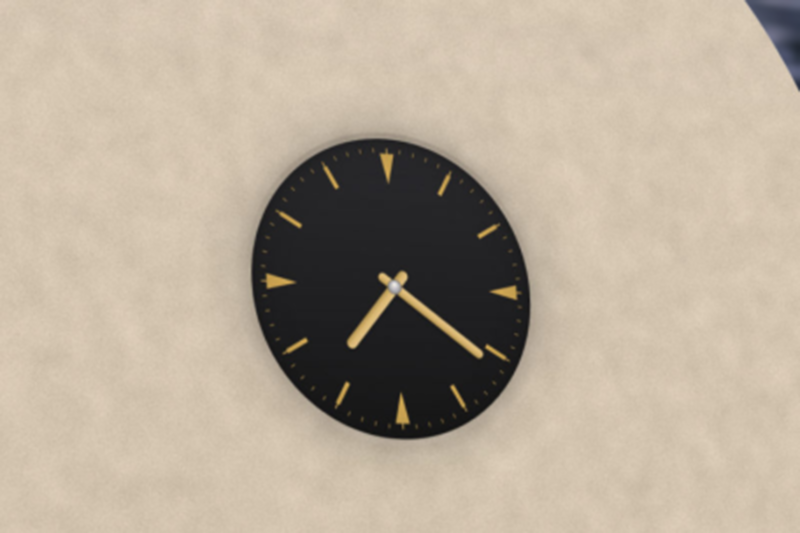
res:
7.21
